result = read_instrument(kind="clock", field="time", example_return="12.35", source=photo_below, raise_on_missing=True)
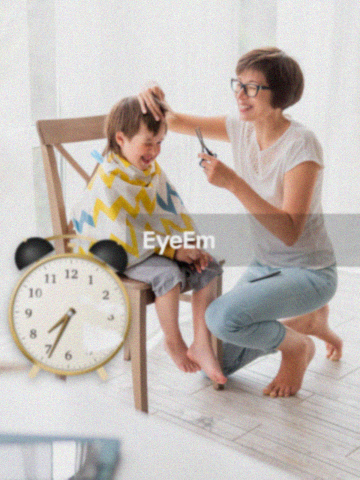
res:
7.34
